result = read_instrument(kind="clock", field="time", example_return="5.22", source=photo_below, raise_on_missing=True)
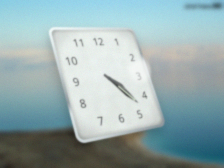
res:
4.23
